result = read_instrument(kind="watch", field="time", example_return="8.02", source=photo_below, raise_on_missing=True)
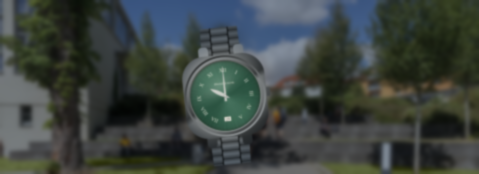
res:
10.00
